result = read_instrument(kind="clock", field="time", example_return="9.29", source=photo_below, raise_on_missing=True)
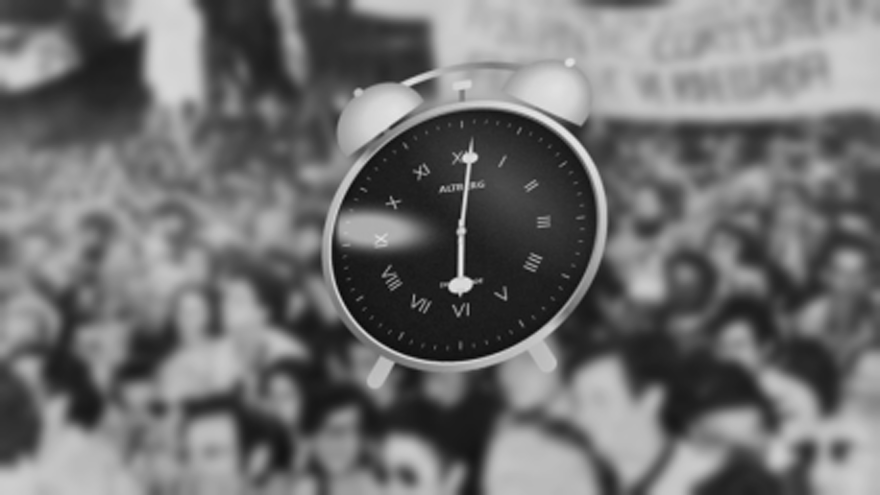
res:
6.01
